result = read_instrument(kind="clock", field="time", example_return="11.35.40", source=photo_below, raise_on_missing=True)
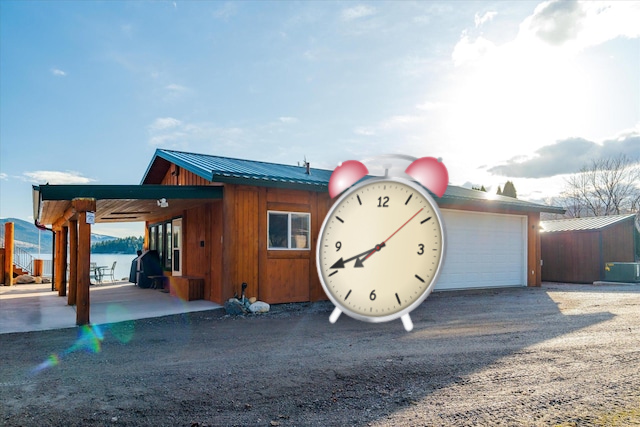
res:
7.41.08
